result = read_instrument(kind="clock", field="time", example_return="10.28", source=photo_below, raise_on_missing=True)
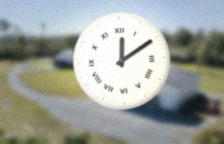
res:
12.10
